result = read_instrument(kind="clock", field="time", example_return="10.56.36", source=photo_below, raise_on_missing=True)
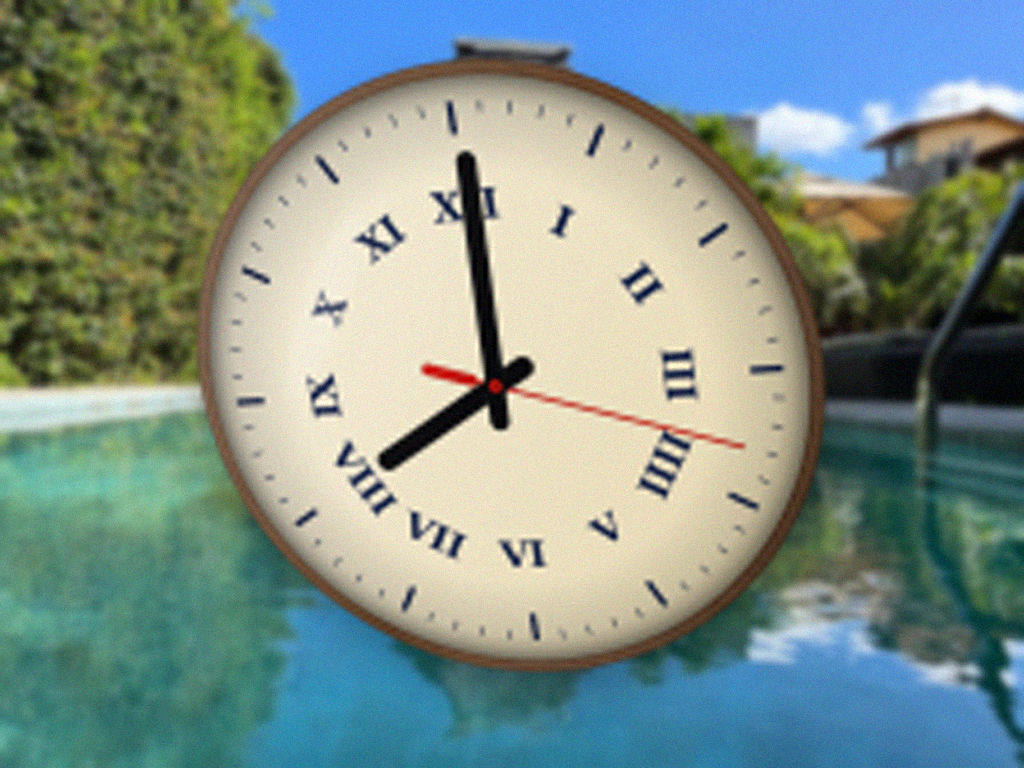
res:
8.00.18
